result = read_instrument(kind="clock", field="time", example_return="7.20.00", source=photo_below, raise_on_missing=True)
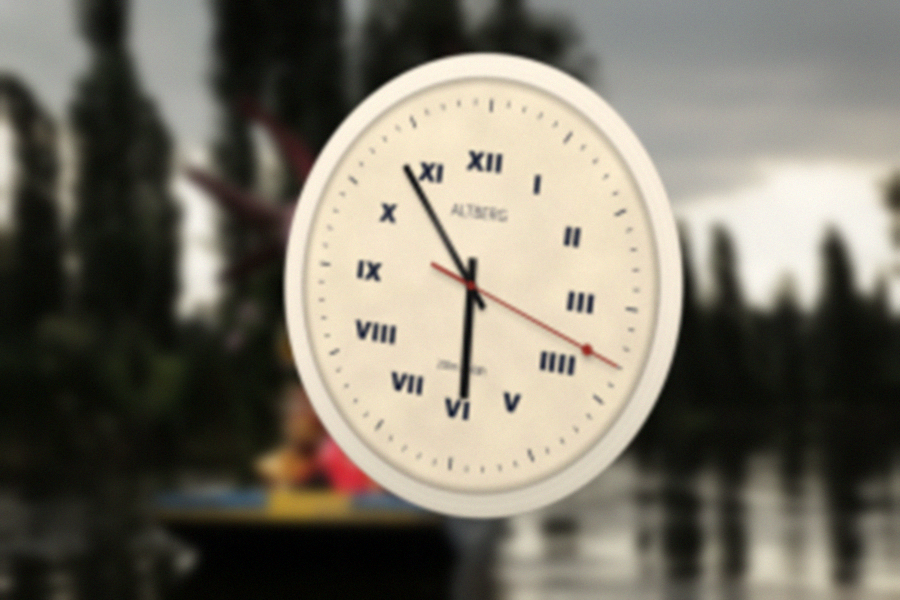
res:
5.53.18
